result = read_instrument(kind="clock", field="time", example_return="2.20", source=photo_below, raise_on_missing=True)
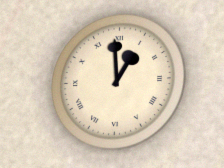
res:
12.59
